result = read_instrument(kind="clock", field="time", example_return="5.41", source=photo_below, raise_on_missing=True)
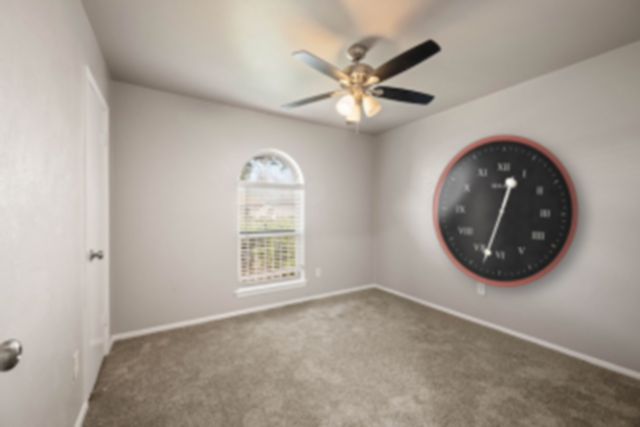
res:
12.33
